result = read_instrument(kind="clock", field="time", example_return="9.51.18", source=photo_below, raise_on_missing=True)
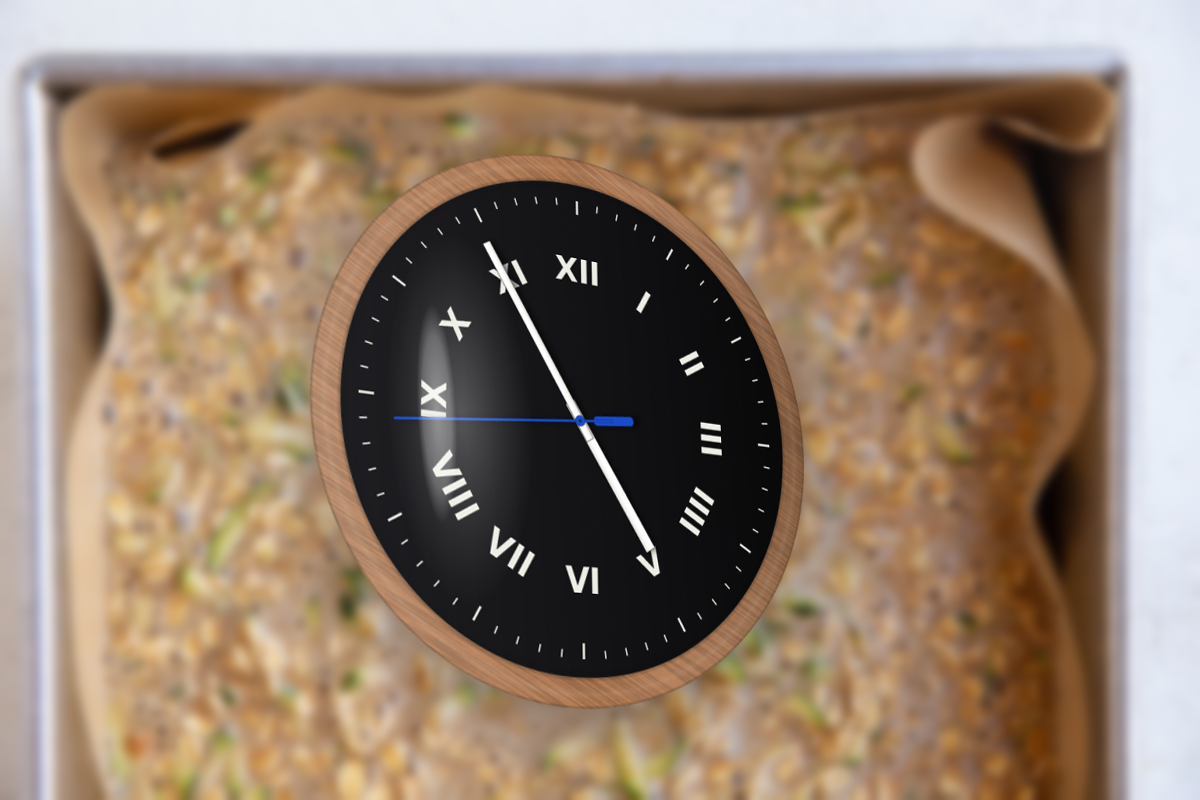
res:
4.54.44
